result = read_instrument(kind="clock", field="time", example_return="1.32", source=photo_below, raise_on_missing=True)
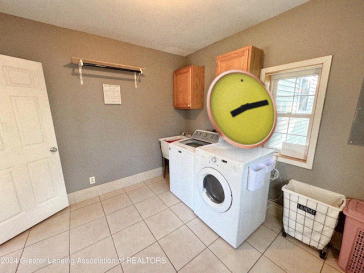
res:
8.13
